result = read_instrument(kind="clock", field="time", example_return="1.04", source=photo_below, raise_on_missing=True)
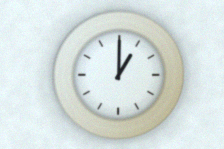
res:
1.00
